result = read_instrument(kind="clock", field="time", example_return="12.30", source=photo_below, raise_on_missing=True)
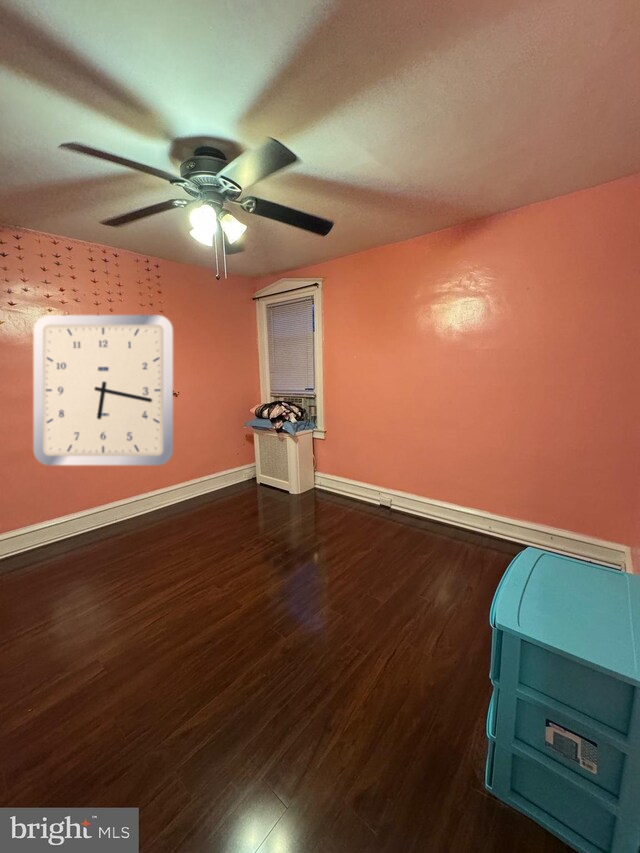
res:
6.17
